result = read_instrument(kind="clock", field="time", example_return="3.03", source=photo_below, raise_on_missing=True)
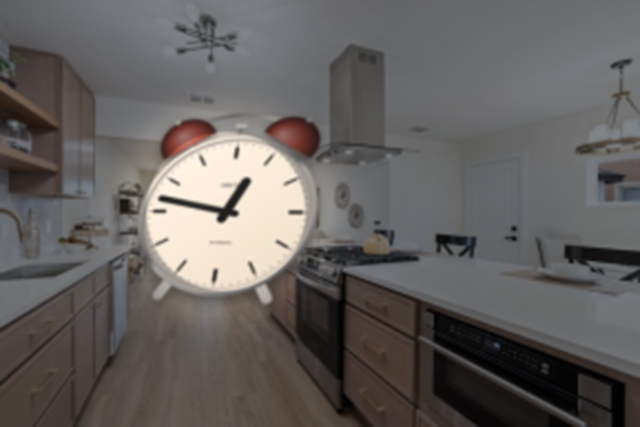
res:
12.47
